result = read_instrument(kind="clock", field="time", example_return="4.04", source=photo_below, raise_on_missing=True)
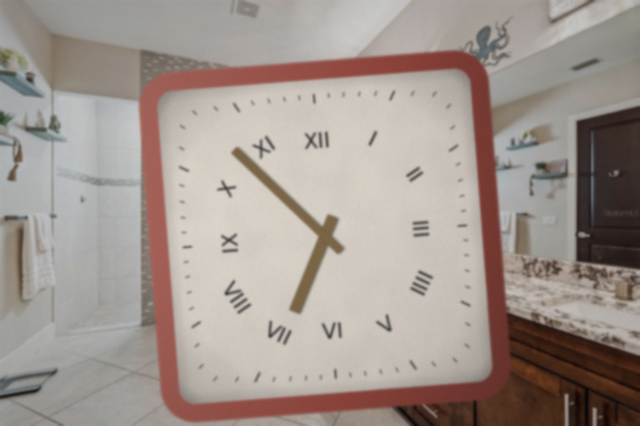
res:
6.53
